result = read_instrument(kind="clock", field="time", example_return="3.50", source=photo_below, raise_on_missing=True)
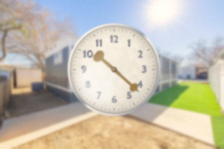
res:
10.22
